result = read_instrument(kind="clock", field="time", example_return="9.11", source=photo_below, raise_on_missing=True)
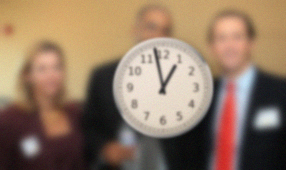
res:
12.58
